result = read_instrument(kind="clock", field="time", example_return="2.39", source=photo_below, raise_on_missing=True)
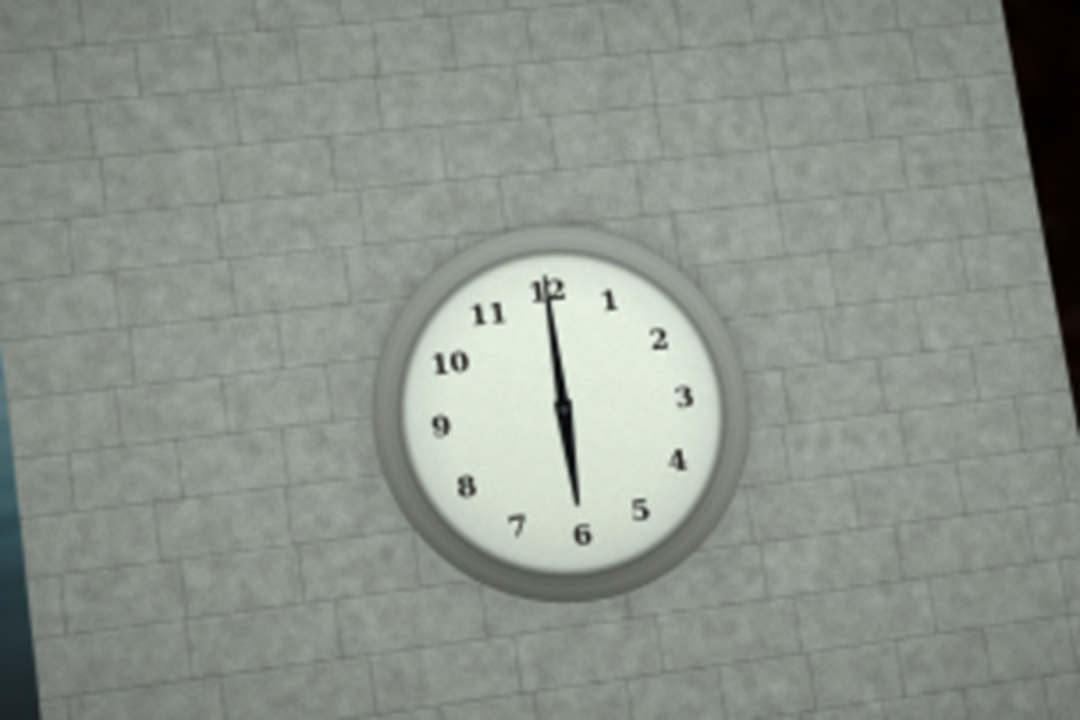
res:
6.00
